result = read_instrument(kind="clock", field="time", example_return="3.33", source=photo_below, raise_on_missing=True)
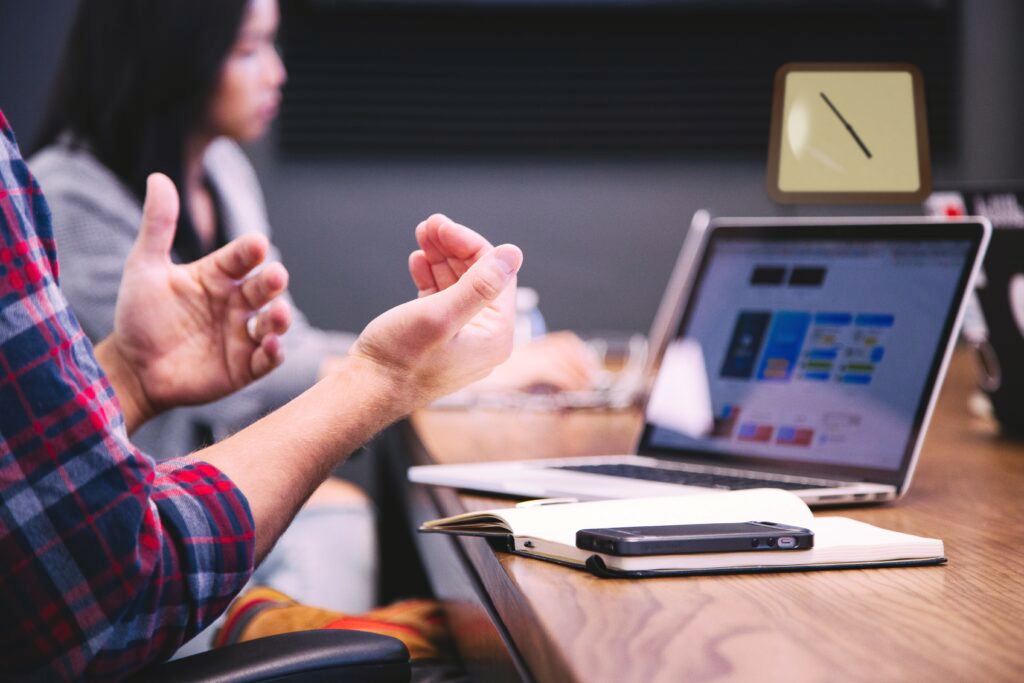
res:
4.54
